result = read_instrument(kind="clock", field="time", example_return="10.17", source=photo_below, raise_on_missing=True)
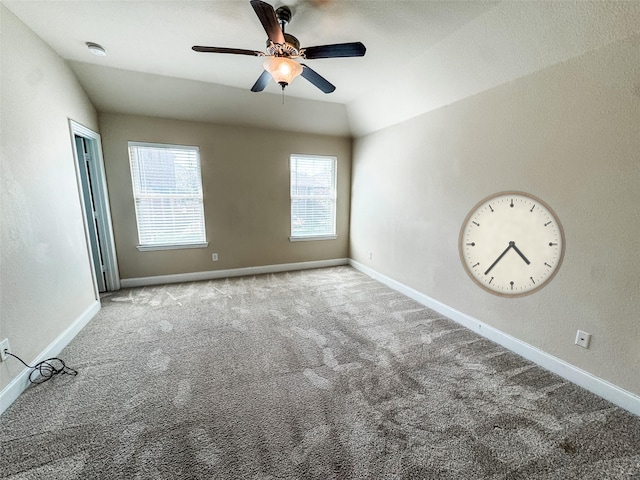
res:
4.37
